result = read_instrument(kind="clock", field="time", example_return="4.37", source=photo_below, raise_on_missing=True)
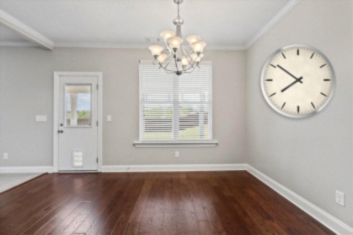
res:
7.51
